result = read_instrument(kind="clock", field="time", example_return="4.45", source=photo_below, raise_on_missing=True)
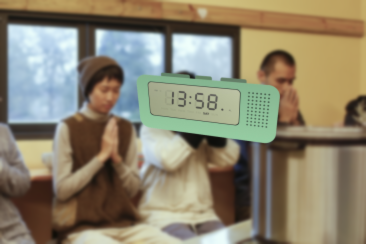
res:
13.58
